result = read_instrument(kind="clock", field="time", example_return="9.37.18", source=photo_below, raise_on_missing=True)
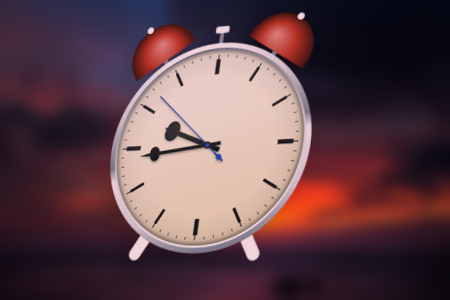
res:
9.43.52
